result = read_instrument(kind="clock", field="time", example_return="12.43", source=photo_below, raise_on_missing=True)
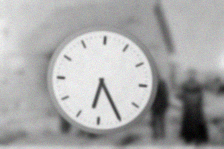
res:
6.25
